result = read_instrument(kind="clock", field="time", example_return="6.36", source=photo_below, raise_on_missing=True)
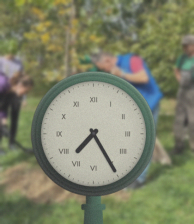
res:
7.25
